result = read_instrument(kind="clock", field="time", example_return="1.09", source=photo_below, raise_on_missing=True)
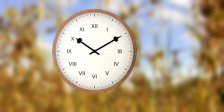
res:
10.10
